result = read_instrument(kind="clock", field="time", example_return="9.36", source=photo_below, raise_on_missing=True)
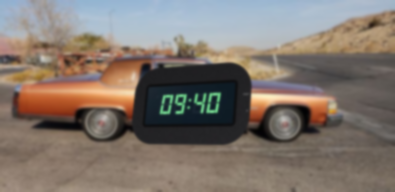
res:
9.40
